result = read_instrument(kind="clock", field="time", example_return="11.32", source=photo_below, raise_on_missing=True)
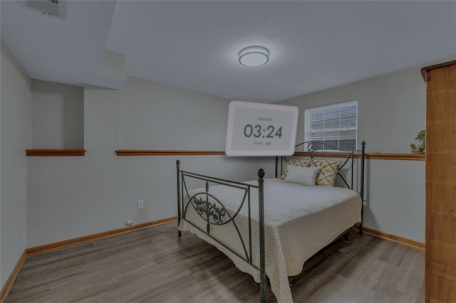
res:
3.24
